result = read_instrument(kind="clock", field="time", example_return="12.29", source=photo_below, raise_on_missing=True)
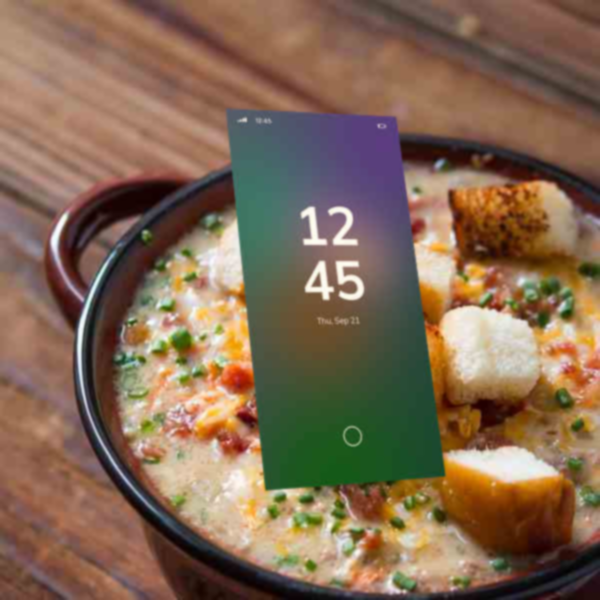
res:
12.45
